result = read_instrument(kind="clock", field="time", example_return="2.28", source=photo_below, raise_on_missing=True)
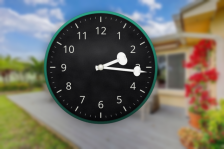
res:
2.16
